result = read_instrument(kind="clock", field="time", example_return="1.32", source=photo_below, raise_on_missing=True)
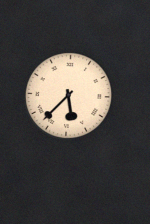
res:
5.37
